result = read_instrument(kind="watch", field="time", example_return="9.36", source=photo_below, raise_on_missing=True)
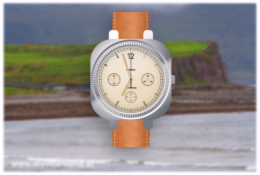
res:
6.57
